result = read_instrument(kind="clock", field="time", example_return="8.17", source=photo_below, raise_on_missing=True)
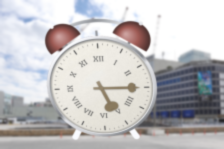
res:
5.15
